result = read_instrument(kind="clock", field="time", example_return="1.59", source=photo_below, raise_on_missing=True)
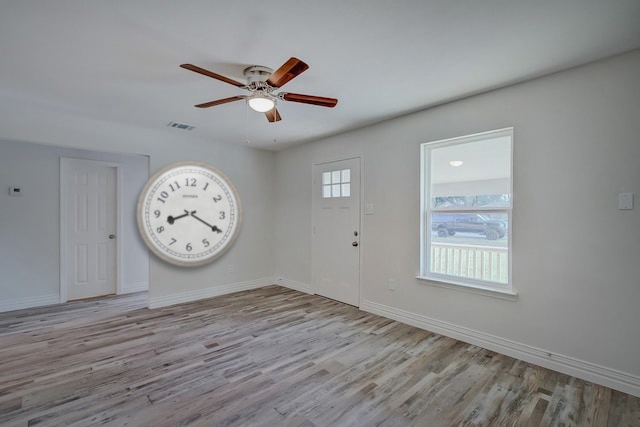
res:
8.20
